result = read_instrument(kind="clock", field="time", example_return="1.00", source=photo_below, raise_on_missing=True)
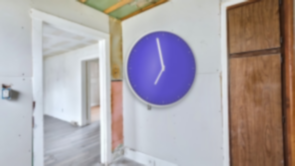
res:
6.58
